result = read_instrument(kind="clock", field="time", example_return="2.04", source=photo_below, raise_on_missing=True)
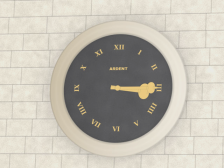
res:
3.15
